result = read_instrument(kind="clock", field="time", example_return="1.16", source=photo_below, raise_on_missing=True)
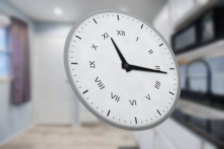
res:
11.16
